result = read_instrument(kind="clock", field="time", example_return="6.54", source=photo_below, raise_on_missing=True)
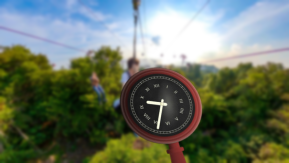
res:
9.34
